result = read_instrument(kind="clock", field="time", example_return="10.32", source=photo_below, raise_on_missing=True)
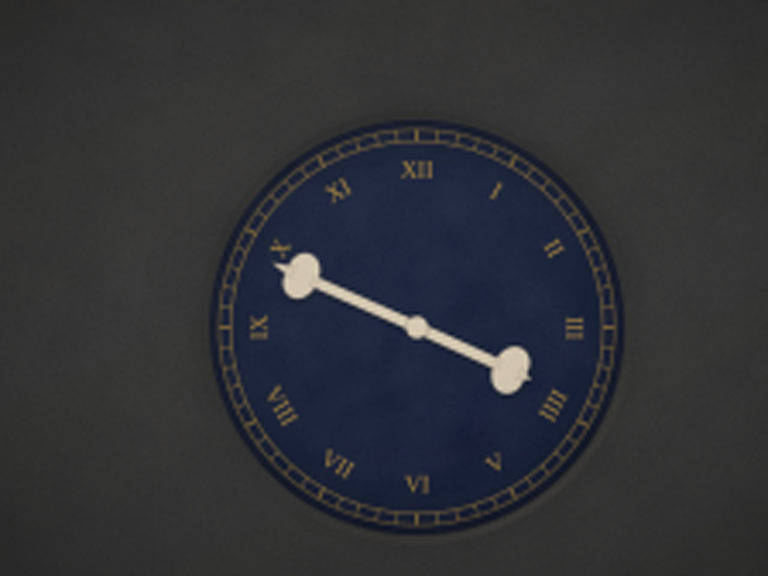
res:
3.49
